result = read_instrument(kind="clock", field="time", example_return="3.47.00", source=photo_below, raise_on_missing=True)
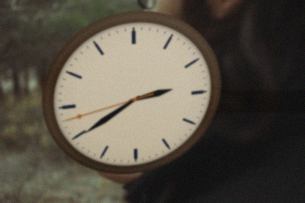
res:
2.39.43
